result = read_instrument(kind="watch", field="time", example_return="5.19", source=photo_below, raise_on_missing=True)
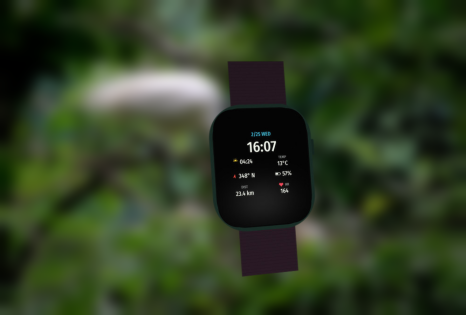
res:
16.07
